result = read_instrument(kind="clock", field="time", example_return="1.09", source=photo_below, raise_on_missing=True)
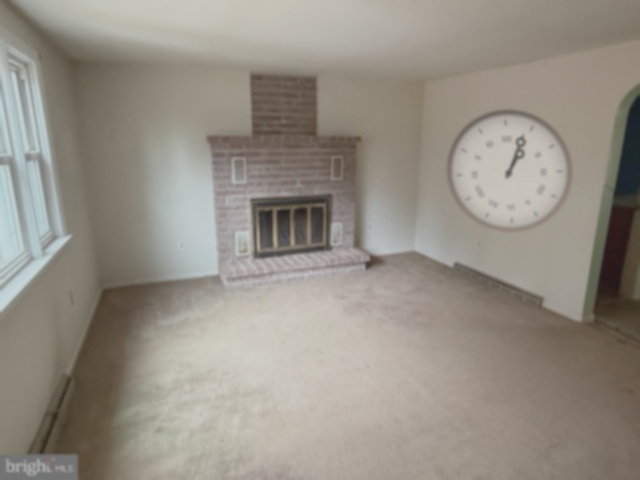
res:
1.04
